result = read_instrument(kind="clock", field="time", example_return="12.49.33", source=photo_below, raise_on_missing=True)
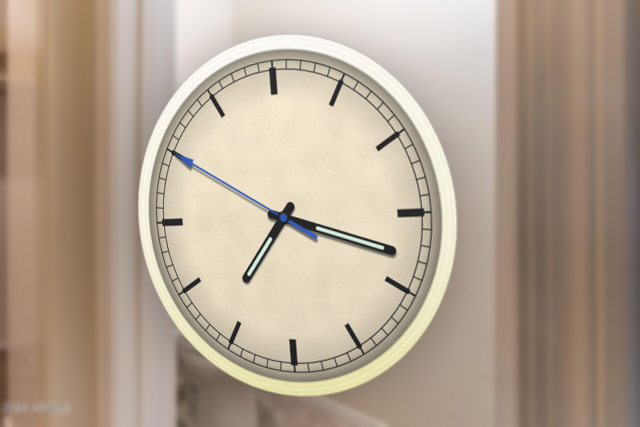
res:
7.17.50
